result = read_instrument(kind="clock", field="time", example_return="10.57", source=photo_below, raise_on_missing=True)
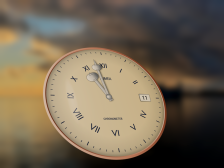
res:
10.58
